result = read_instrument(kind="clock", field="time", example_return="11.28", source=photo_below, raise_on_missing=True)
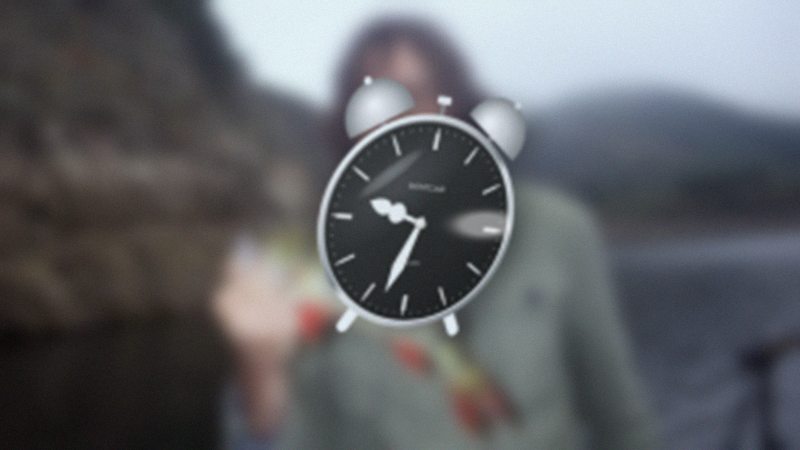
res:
9.33
